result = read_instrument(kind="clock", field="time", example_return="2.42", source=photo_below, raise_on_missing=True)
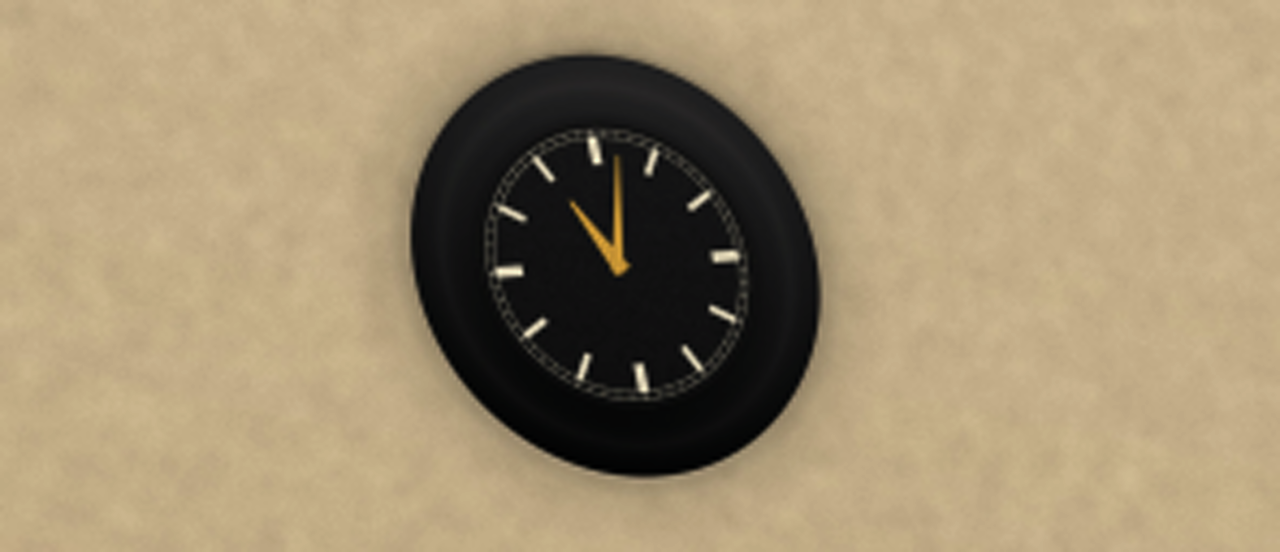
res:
11.02
